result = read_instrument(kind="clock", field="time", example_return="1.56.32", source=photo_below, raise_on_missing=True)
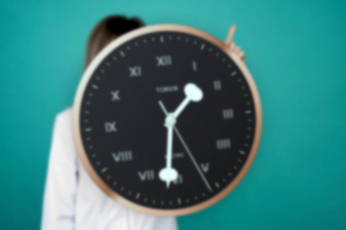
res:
1.31.26
